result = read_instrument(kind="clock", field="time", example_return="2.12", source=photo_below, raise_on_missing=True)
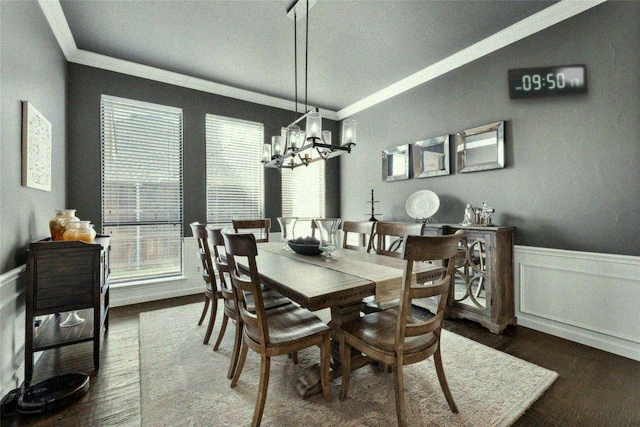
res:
9.50
